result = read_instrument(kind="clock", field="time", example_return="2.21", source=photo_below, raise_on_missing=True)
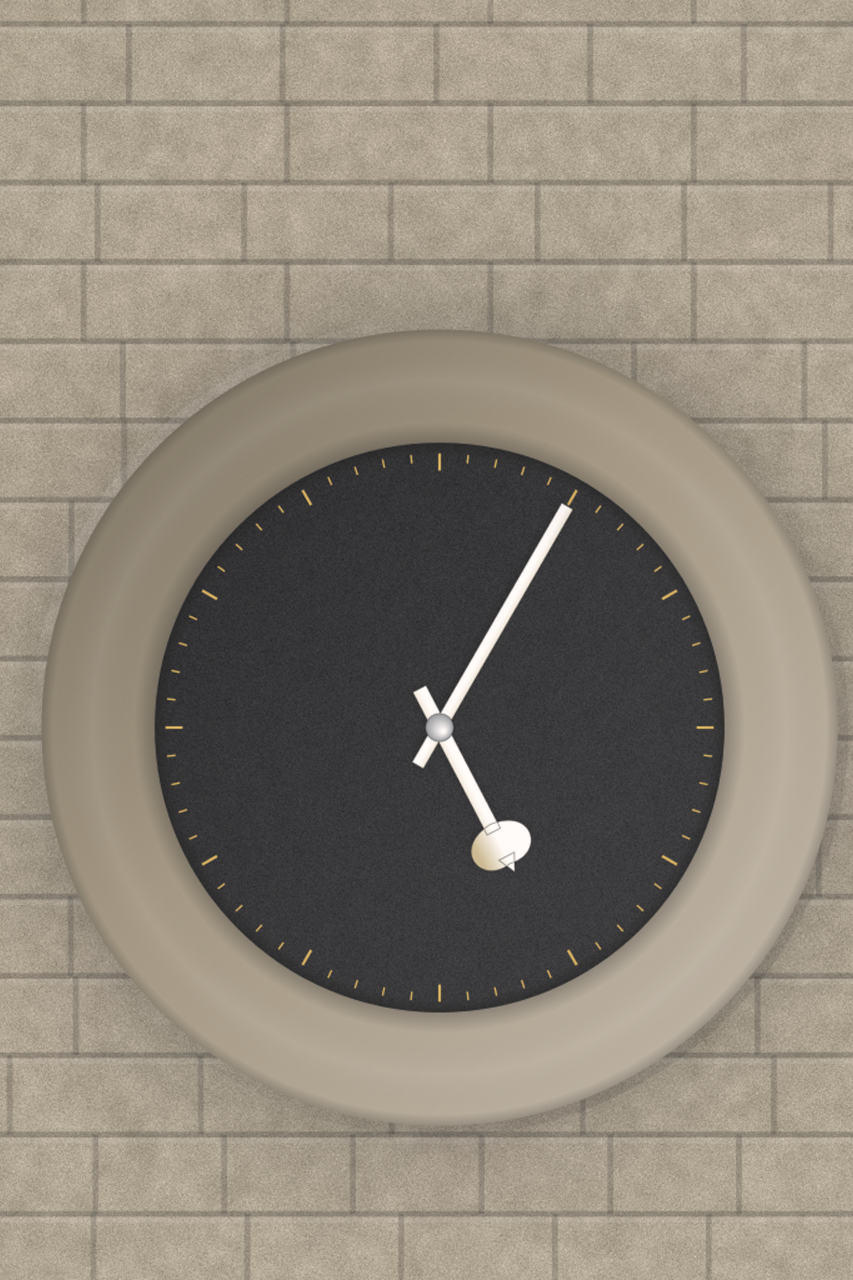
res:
5.05
